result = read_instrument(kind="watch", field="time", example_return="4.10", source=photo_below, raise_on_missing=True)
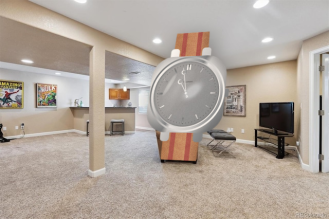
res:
10.58
